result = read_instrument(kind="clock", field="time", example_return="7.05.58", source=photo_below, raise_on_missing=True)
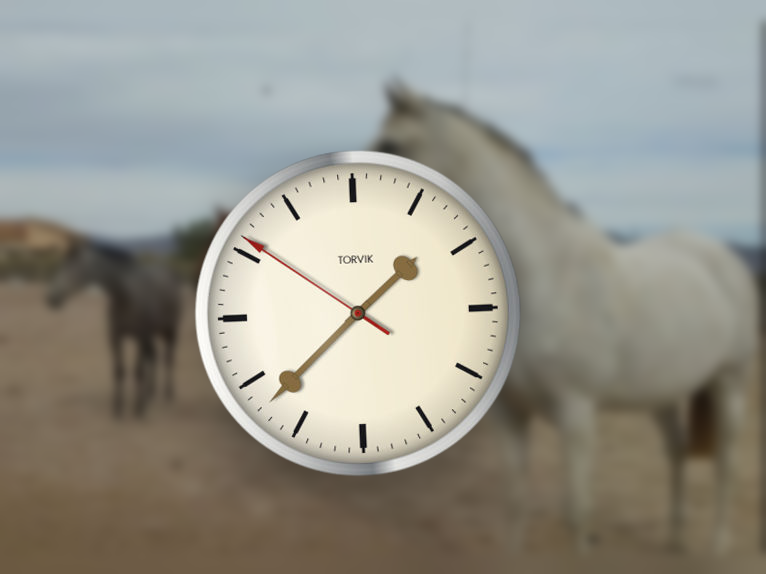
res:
1.37.51
